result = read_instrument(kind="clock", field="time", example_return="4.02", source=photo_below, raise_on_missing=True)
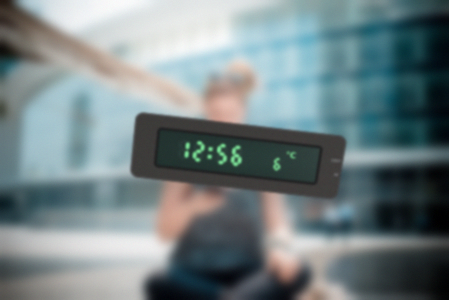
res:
12.56
